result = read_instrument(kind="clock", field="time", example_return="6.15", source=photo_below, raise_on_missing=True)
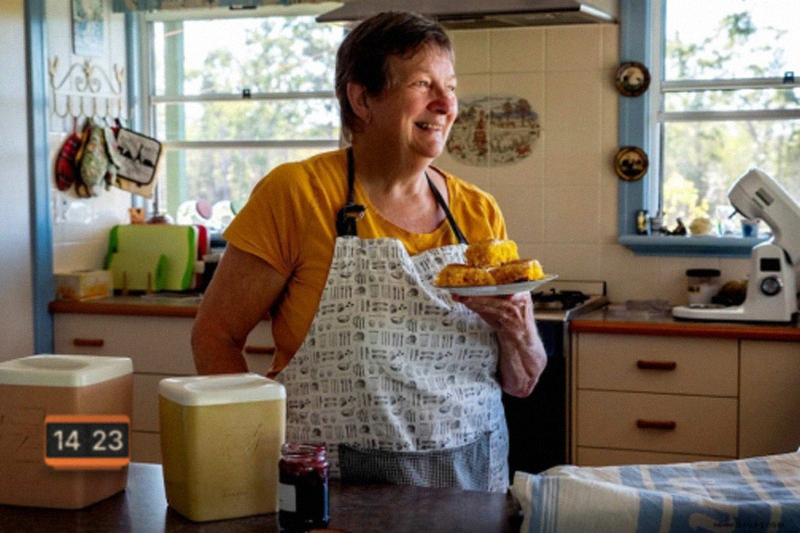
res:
14.23
